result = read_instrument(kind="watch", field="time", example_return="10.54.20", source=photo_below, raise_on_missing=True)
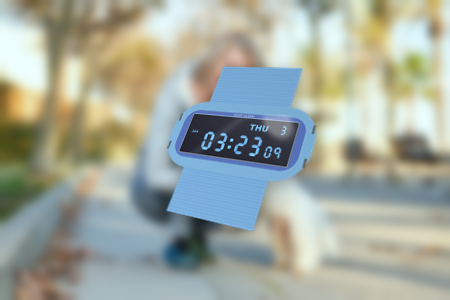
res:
3.23.09
